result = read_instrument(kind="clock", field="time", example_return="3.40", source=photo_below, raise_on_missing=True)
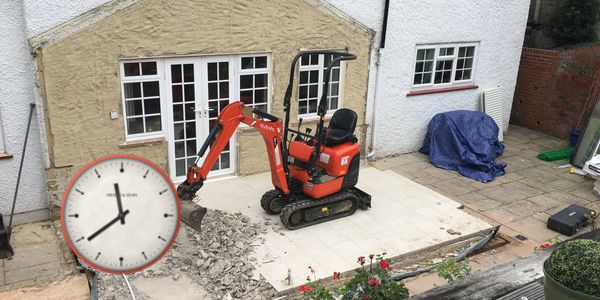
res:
11.39
